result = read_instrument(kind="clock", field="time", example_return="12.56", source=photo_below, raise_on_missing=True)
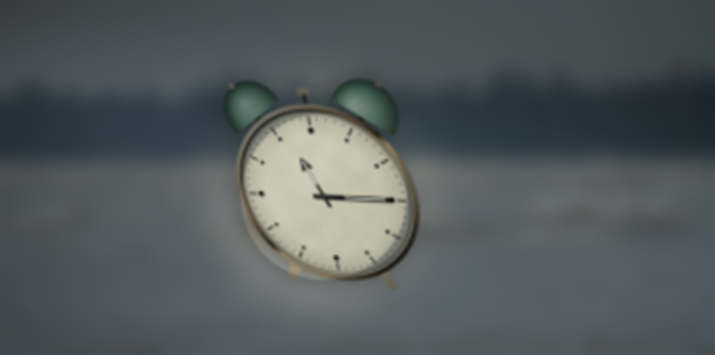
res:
11.15
